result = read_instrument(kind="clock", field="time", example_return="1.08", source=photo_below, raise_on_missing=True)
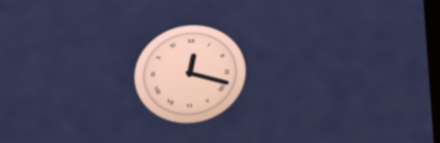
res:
12.18
